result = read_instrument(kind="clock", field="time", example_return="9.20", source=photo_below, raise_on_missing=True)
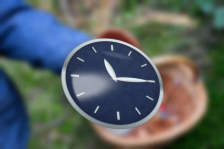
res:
11.15
